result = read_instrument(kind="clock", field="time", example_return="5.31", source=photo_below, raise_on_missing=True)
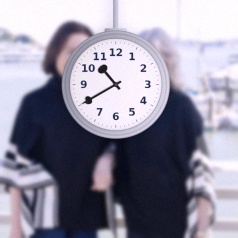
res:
10.40
